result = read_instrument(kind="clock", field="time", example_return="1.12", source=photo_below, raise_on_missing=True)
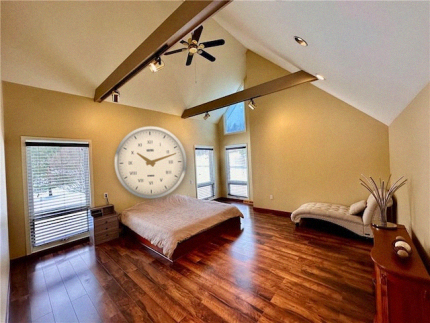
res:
10.12
